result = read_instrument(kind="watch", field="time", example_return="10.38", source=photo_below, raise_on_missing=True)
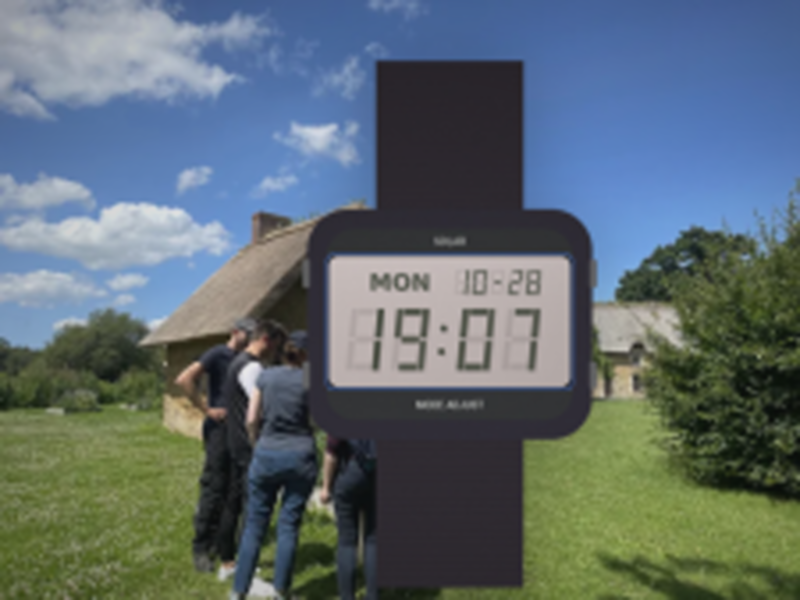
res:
19.07
